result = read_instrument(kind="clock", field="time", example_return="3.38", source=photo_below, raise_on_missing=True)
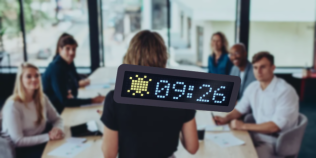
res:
9.26
